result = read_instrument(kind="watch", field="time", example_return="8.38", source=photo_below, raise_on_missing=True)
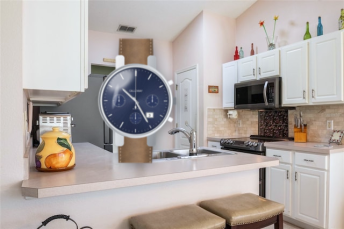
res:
10.25
